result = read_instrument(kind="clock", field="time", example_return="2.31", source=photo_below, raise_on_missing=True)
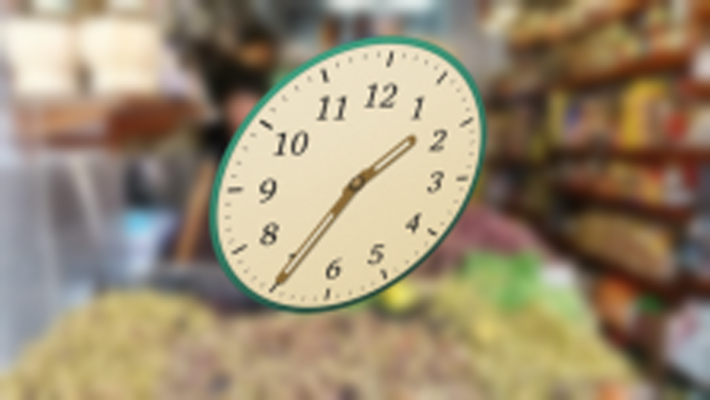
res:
1.35
